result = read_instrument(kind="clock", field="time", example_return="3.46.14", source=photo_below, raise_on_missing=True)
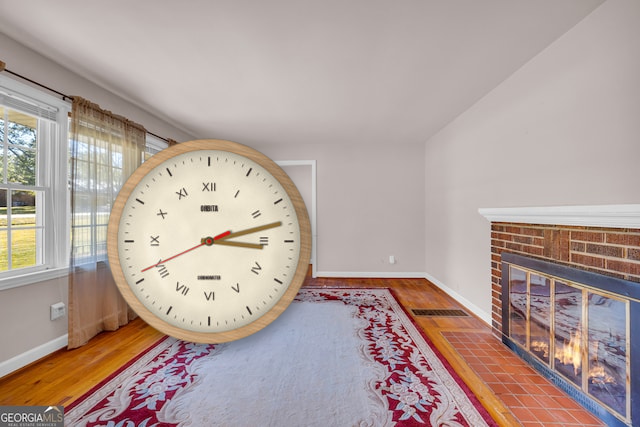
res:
3.12.41
